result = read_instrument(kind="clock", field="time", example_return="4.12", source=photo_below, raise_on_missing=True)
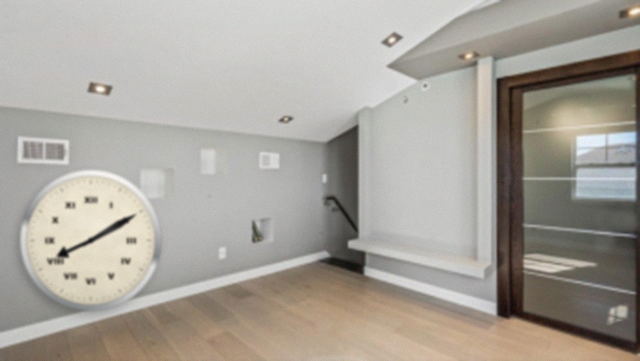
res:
8.10
